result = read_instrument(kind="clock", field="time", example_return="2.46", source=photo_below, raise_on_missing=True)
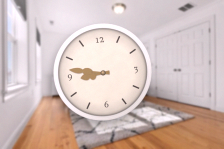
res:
8.47
